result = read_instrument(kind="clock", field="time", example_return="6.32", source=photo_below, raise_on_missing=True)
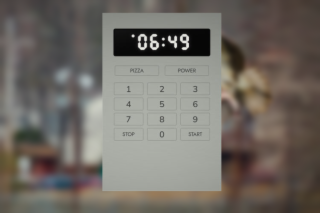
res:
6.49
